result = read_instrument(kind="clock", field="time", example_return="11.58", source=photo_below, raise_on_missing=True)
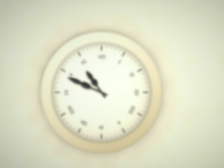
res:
10.49
